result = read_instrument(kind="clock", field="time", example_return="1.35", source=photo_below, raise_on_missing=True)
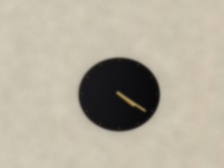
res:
4.21
